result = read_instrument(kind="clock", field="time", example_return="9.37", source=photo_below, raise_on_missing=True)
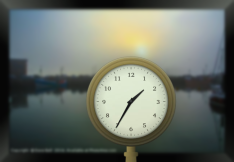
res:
1.35
